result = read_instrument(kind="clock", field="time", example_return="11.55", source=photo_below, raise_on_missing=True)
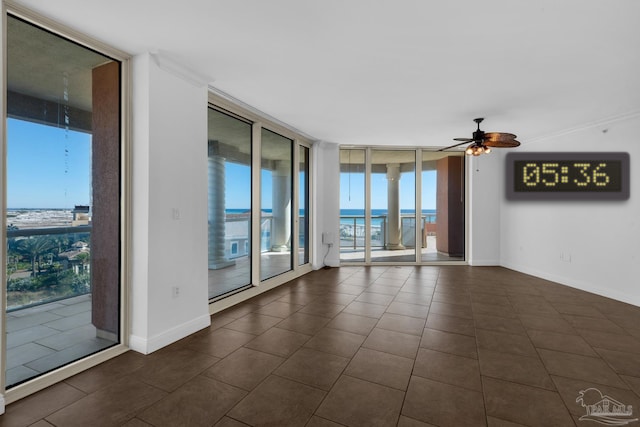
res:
5.36
